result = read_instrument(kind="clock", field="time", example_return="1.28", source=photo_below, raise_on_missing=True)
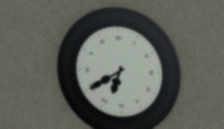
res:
6.40
